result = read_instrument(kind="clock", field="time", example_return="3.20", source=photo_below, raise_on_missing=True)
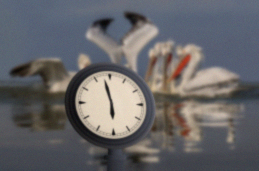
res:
5.58
